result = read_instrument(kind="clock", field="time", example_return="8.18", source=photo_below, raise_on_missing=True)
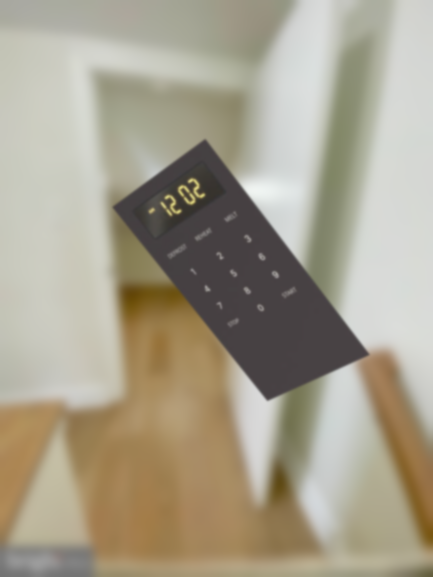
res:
12.02
